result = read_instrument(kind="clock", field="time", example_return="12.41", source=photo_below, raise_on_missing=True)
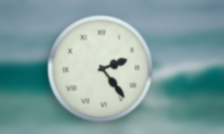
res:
2.24
